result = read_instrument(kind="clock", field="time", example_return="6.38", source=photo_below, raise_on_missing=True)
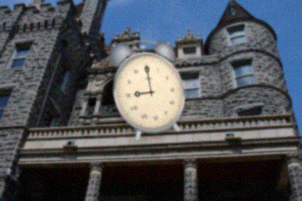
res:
9.00
